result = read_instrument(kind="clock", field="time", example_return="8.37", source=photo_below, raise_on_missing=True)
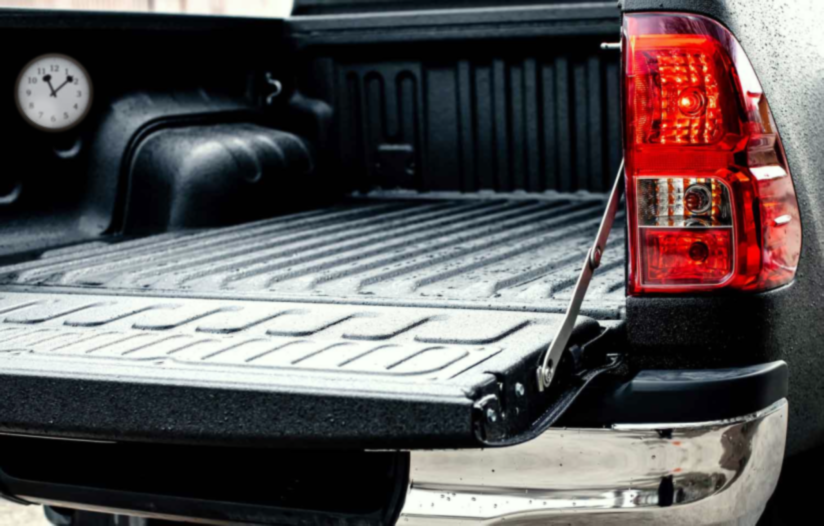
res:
11.08
